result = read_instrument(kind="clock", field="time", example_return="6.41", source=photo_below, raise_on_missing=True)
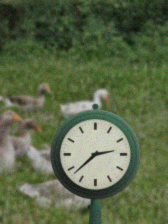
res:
2.38
